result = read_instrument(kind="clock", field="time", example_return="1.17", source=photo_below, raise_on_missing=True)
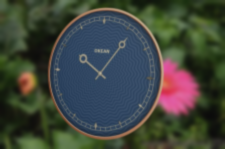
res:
10.06
